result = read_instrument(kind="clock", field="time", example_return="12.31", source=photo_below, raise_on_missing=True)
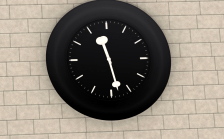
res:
11.28
